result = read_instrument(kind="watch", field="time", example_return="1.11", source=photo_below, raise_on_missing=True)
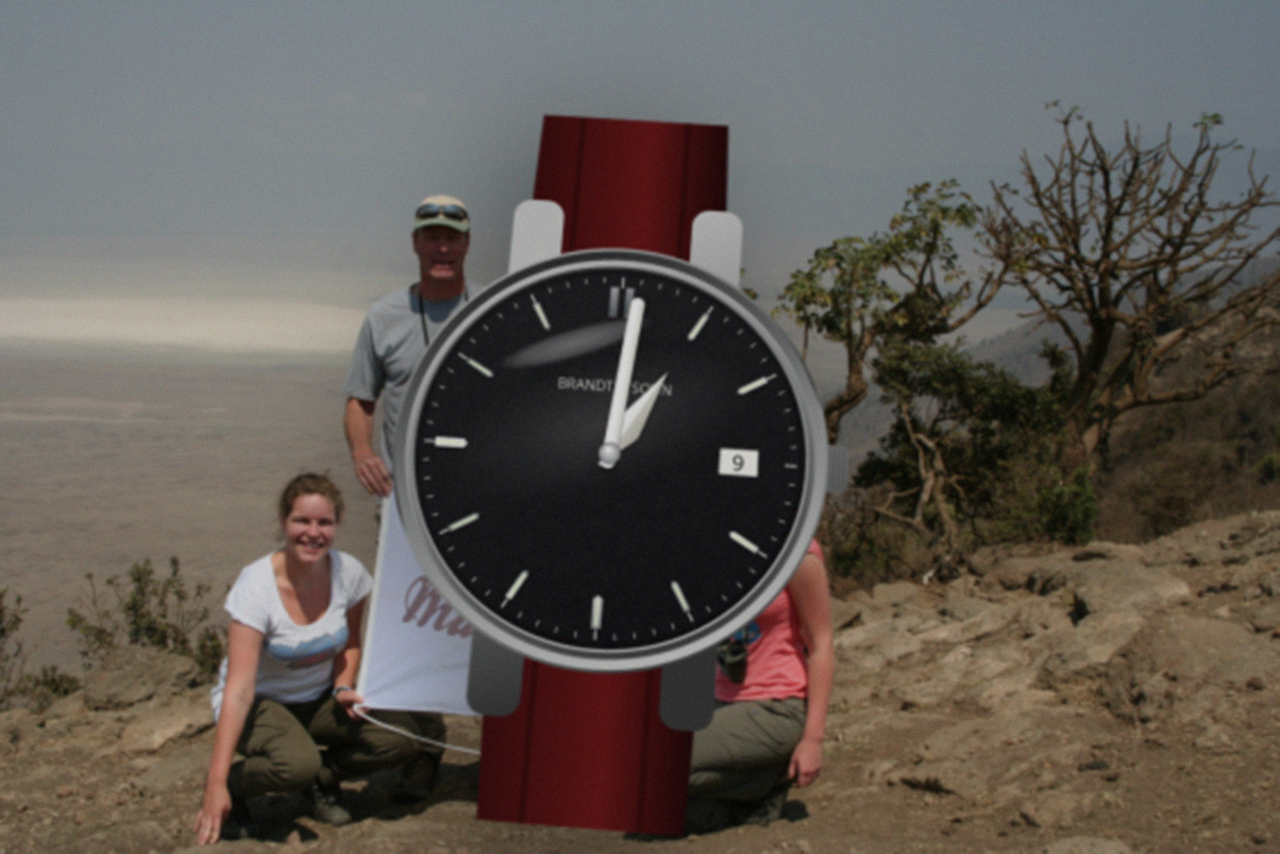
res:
1.01
